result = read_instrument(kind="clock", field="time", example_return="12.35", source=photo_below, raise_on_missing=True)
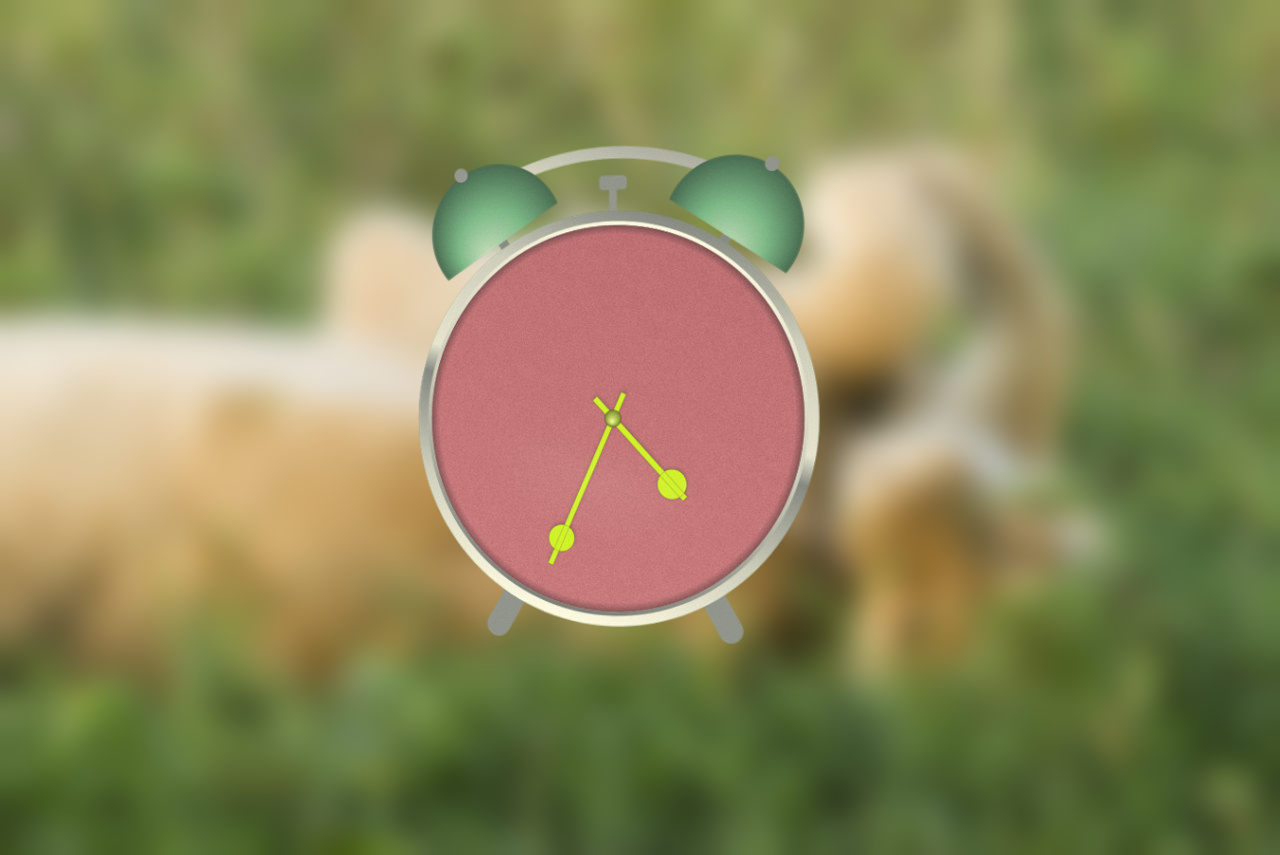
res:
4.34
